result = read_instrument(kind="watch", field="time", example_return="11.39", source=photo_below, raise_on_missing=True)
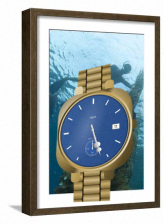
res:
5.27
